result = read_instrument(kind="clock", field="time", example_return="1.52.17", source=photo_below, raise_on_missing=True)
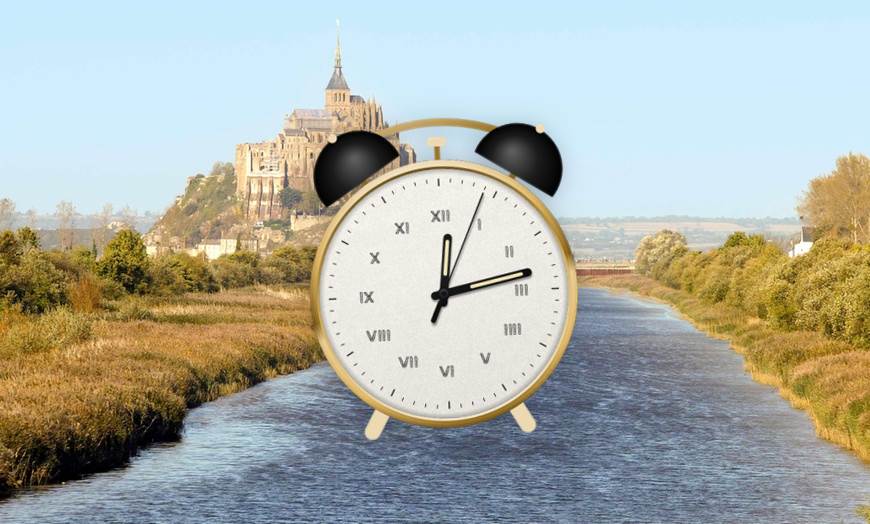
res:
12.13.04
